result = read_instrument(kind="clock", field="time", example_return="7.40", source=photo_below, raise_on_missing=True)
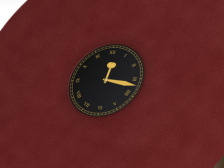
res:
12.17
